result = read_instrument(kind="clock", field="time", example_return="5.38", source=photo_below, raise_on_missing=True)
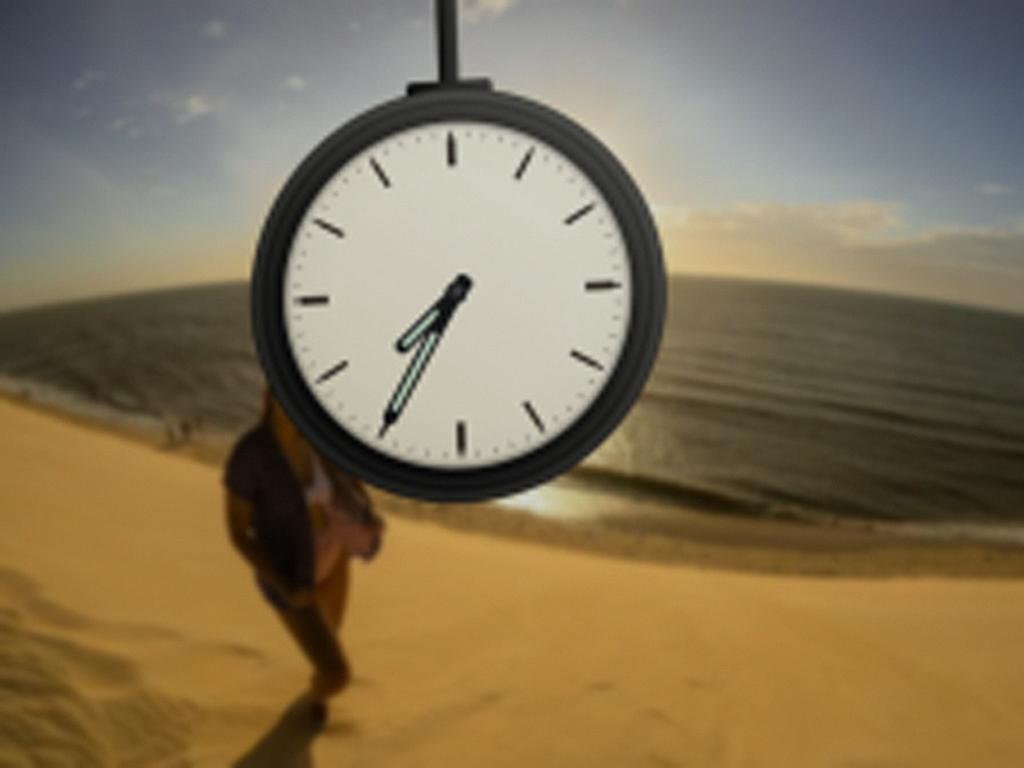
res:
7.35
